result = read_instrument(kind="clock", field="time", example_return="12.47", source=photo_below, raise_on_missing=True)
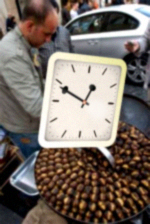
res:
12.49
